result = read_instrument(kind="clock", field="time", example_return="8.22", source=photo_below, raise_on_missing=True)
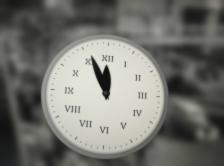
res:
11.56
